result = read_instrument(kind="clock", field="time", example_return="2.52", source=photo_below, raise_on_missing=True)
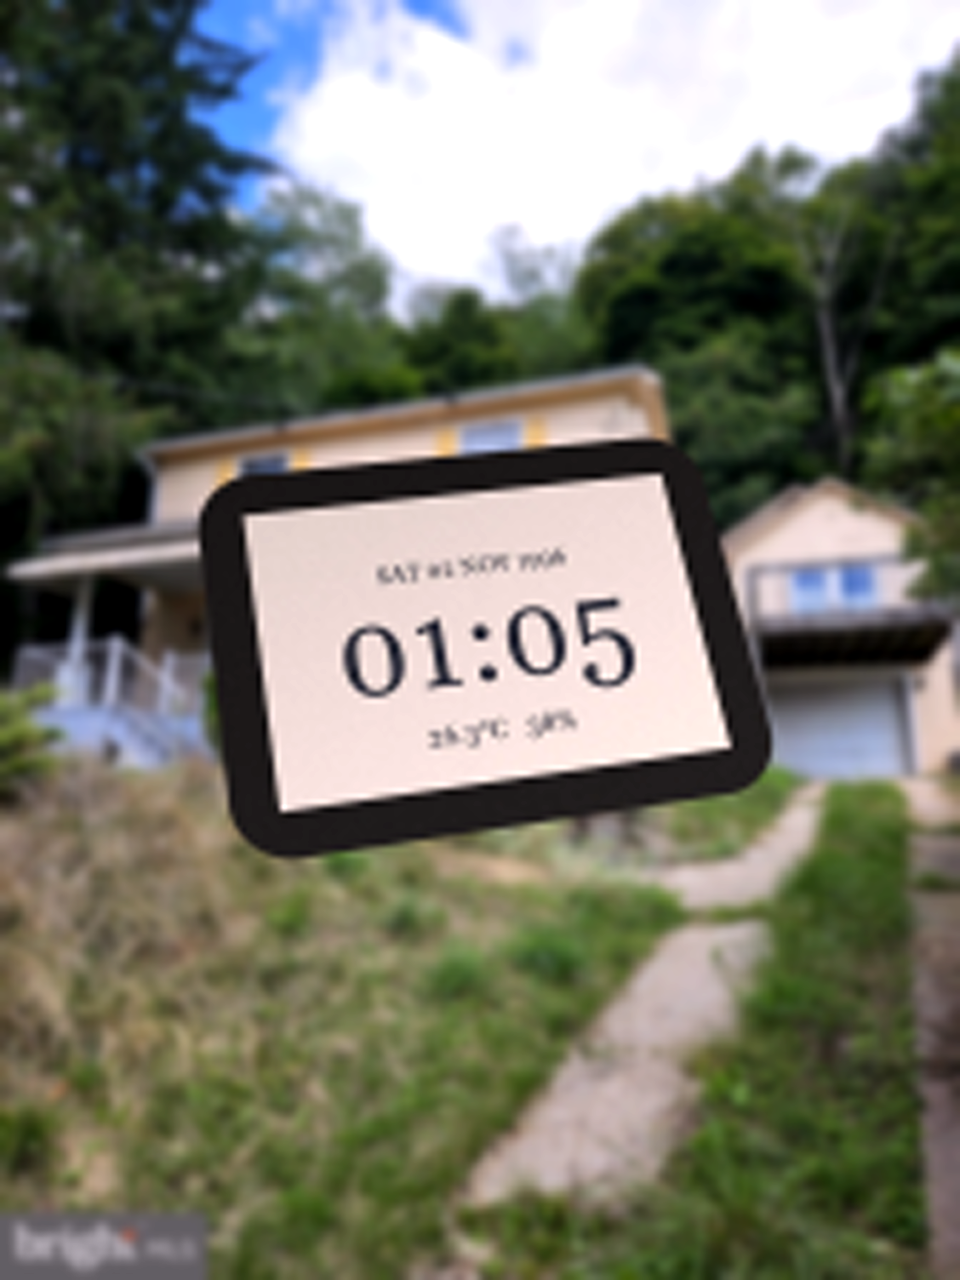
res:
1.05
